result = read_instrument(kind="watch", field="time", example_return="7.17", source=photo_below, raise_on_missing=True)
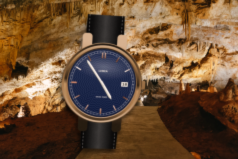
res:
4.54
